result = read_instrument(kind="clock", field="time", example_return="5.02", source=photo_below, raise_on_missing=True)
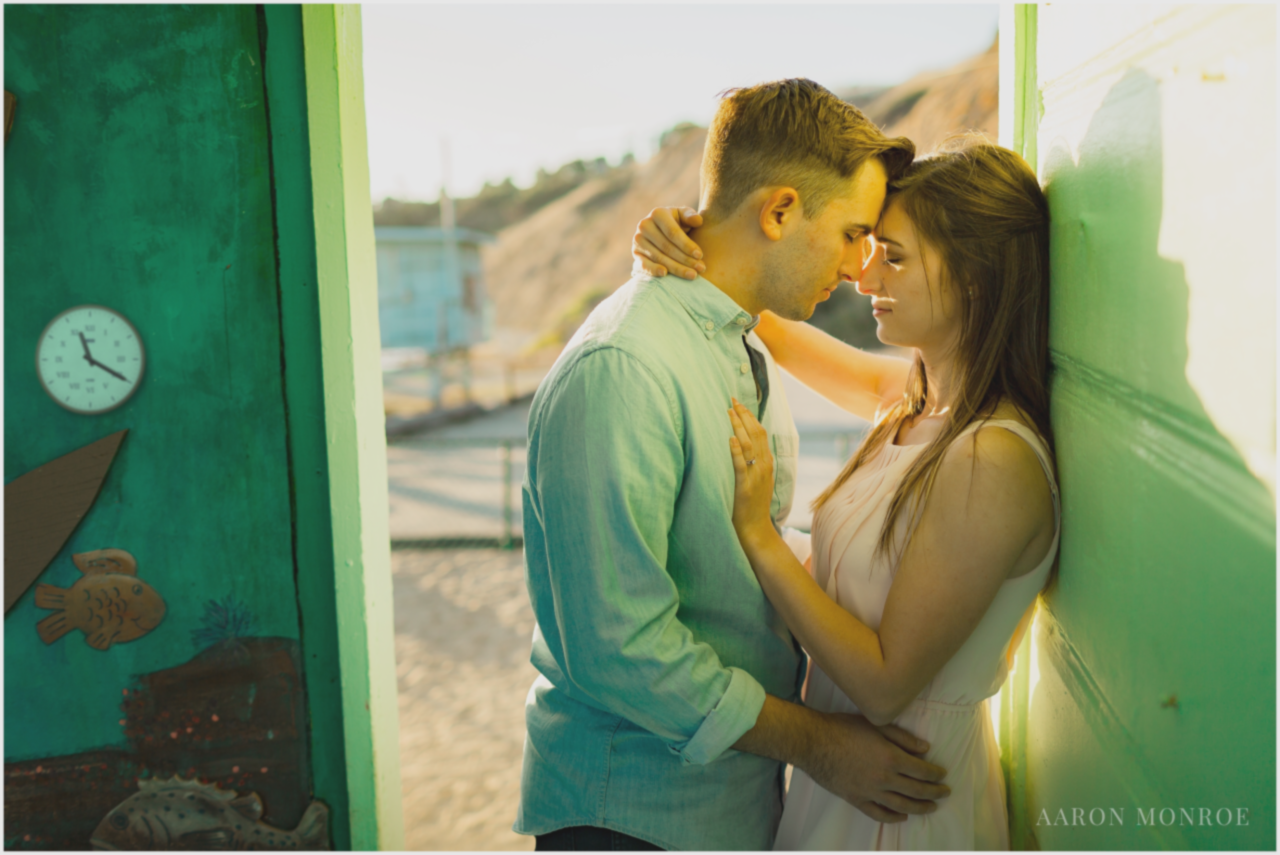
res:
11.20
